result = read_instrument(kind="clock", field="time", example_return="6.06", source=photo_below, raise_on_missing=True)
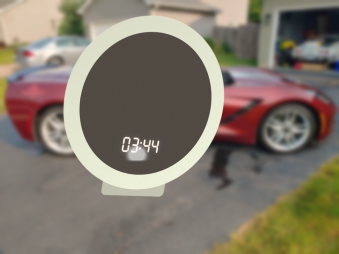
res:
3.44
